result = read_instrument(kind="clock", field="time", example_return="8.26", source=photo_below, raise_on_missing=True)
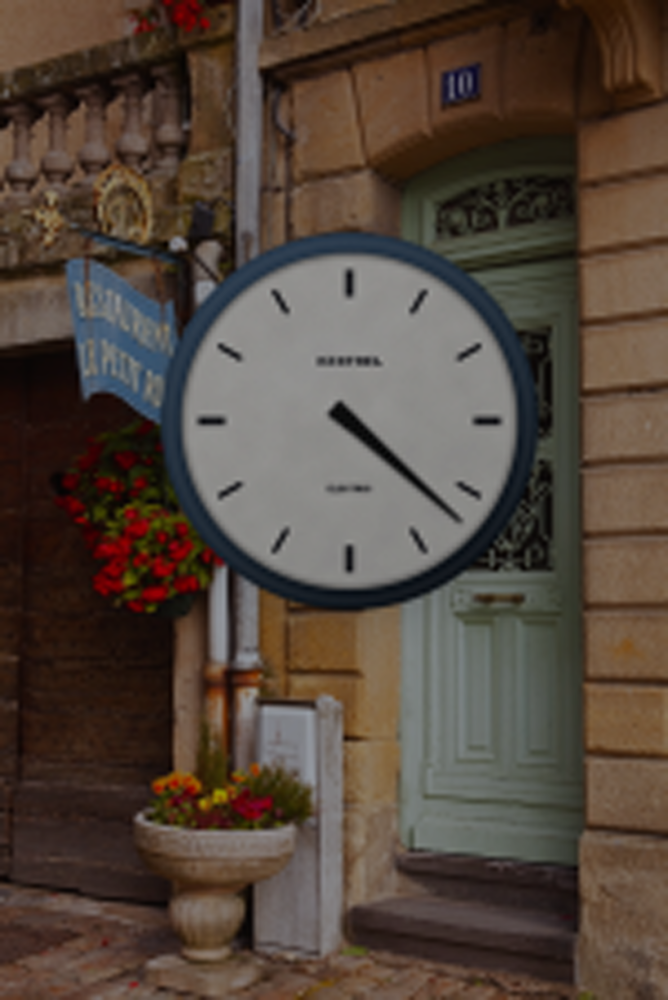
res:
4.22
